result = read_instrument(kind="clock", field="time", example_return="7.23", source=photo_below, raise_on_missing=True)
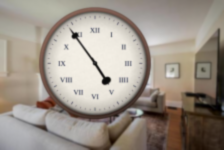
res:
4.54
